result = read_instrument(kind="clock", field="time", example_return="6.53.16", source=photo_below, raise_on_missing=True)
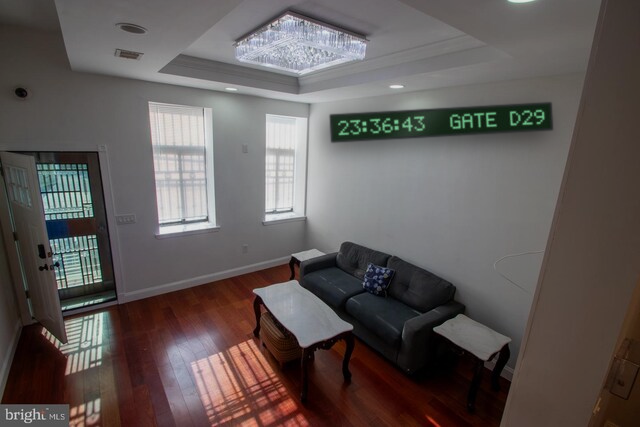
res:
23.36.43
